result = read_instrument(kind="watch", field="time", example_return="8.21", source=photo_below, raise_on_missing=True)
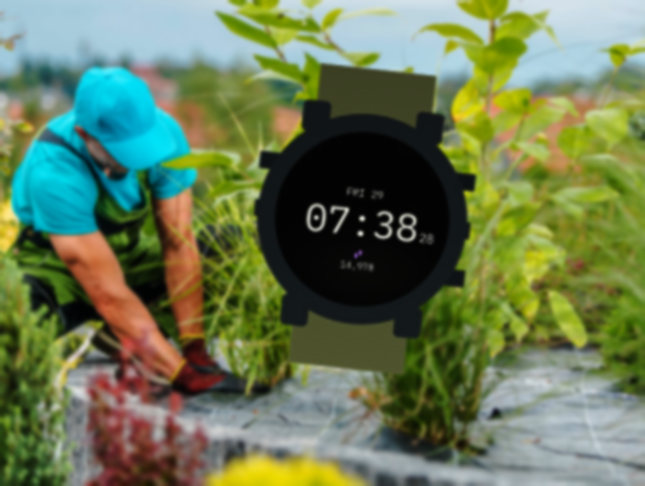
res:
7.38
